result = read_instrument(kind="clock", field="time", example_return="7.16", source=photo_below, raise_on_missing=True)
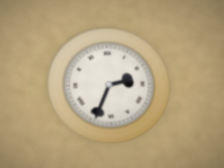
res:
2.34
